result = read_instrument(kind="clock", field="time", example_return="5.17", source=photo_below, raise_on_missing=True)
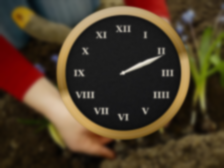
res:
2.11
